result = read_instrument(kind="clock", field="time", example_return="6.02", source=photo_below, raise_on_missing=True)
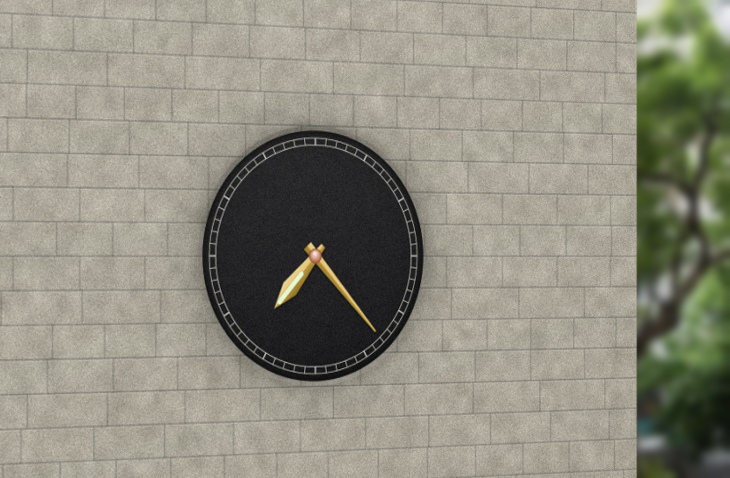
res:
7.23
